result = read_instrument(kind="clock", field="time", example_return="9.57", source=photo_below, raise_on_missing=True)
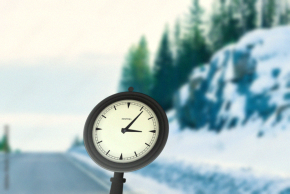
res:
3.06
